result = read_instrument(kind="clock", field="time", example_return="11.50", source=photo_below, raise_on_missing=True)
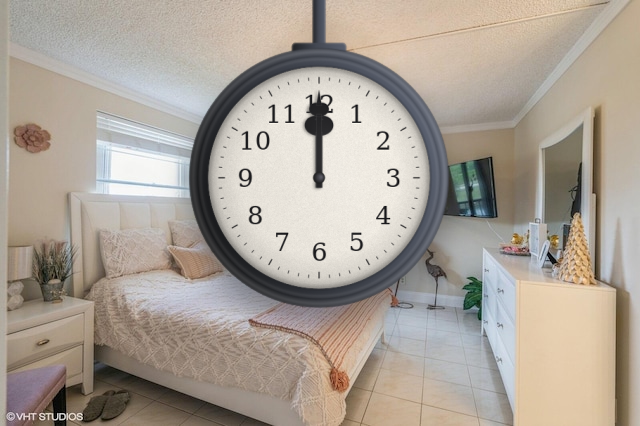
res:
12.00
